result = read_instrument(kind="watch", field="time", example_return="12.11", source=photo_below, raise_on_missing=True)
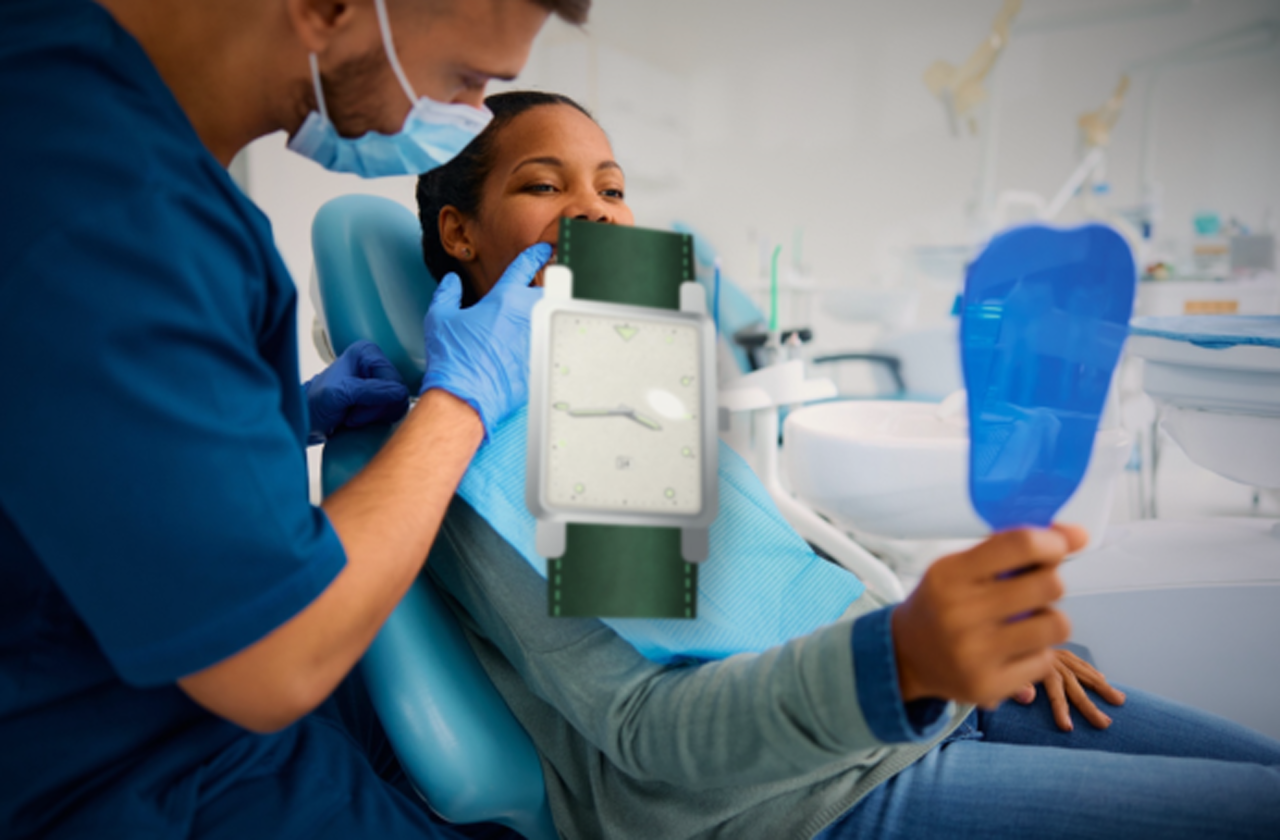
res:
3.44
